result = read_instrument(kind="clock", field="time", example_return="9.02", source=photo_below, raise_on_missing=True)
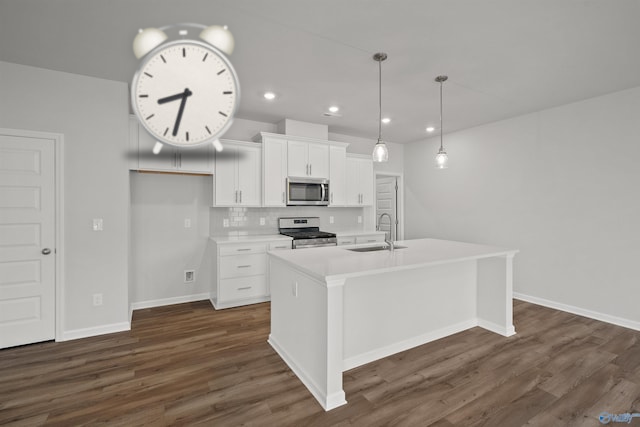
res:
8.33
